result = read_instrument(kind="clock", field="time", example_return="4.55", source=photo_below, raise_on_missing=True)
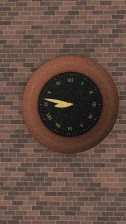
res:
8.47
